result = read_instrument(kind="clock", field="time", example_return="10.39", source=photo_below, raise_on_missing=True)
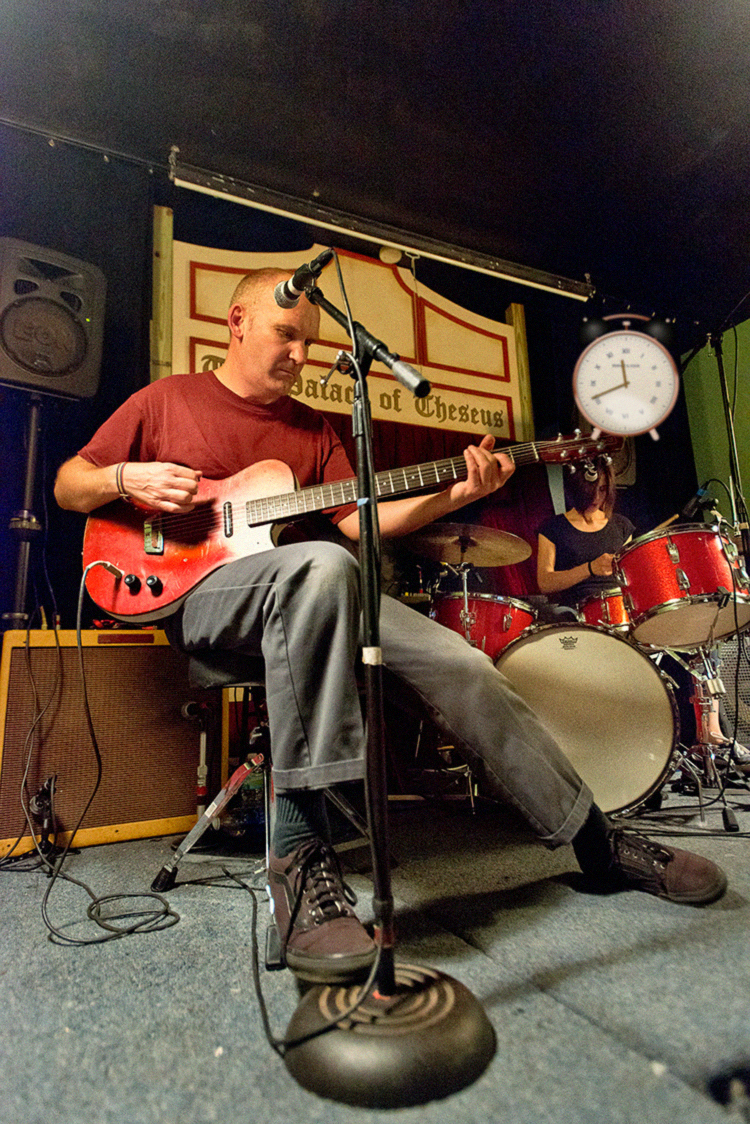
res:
11.41
